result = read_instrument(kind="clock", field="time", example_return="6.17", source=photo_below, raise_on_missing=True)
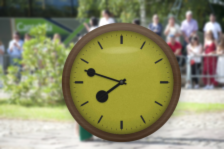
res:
7.48
